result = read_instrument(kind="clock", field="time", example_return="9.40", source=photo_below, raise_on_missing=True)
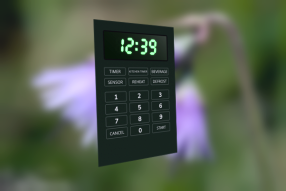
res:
12.39
